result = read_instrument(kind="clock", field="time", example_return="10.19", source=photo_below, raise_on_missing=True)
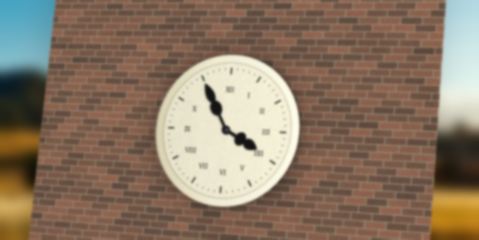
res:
3.55
